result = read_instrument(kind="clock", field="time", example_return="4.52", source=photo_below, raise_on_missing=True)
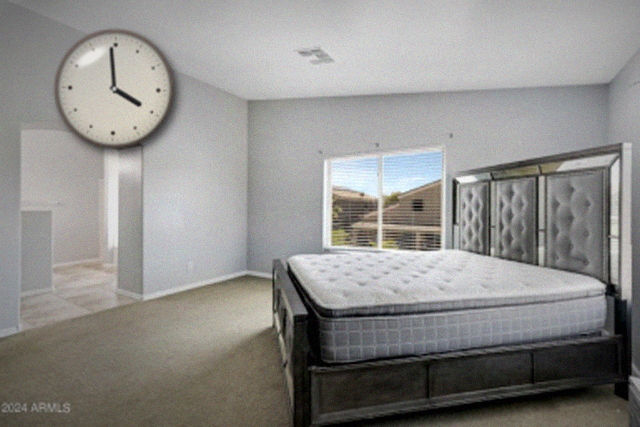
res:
3.59
